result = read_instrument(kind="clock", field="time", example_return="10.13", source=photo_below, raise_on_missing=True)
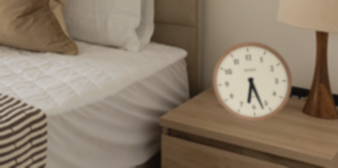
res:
6.27
